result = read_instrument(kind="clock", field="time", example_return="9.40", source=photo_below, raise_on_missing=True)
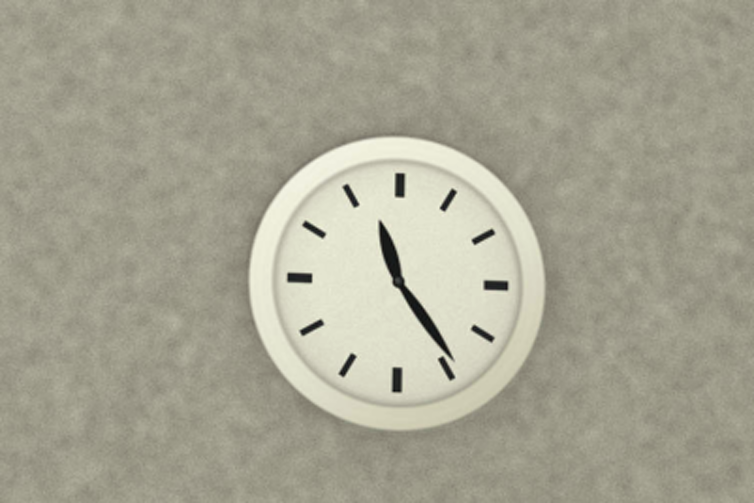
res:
11.24
